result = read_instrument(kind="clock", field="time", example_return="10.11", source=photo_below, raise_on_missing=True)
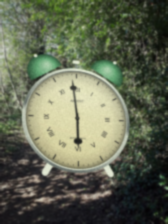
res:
5.59
